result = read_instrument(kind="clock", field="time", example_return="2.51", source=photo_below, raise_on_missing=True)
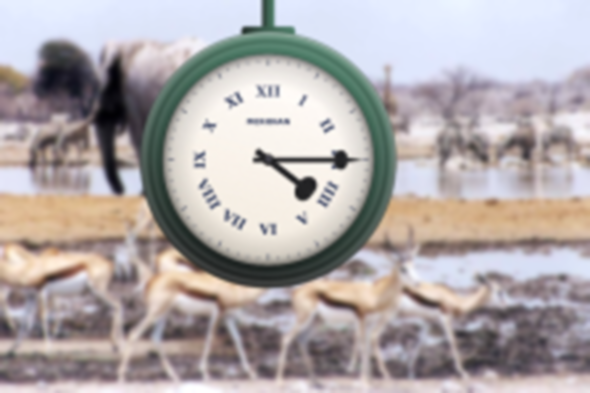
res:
4.15
